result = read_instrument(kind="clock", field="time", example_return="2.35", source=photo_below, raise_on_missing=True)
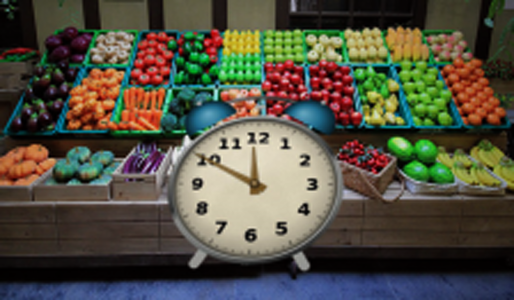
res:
11.50
